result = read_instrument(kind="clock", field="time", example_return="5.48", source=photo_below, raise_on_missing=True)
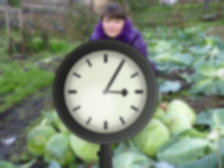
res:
3.05
